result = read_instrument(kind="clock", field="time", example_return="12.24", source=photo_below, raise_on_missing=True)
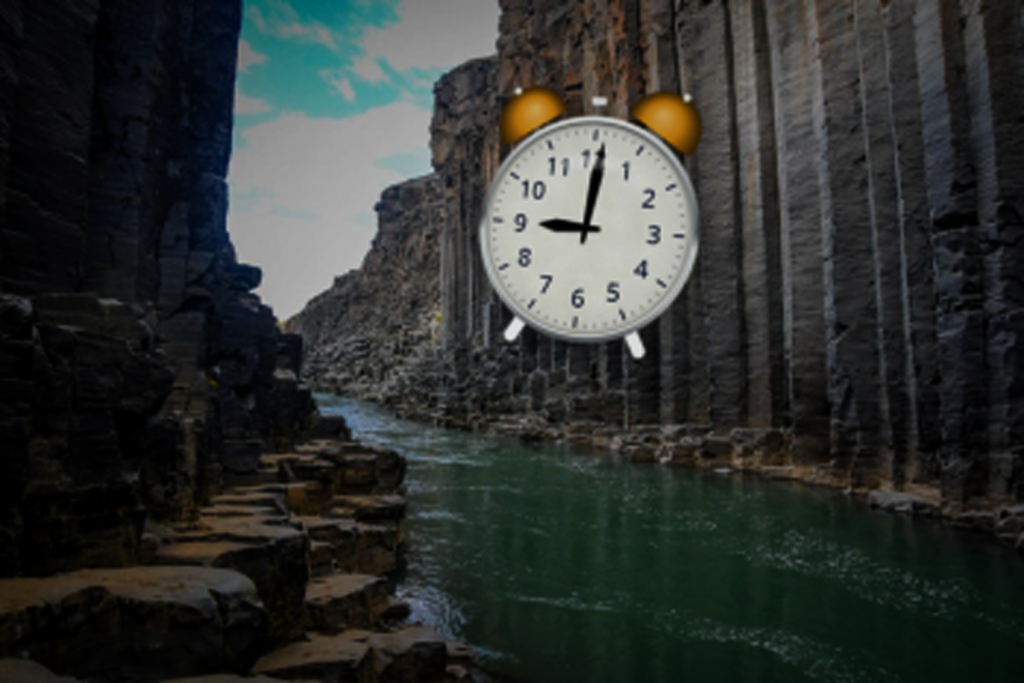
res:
9.01
